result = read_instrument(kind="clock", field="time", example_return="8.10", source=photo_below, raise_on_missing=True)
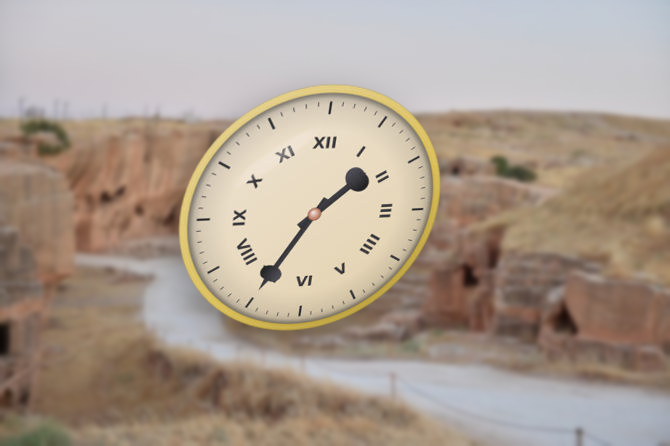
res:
1.35
